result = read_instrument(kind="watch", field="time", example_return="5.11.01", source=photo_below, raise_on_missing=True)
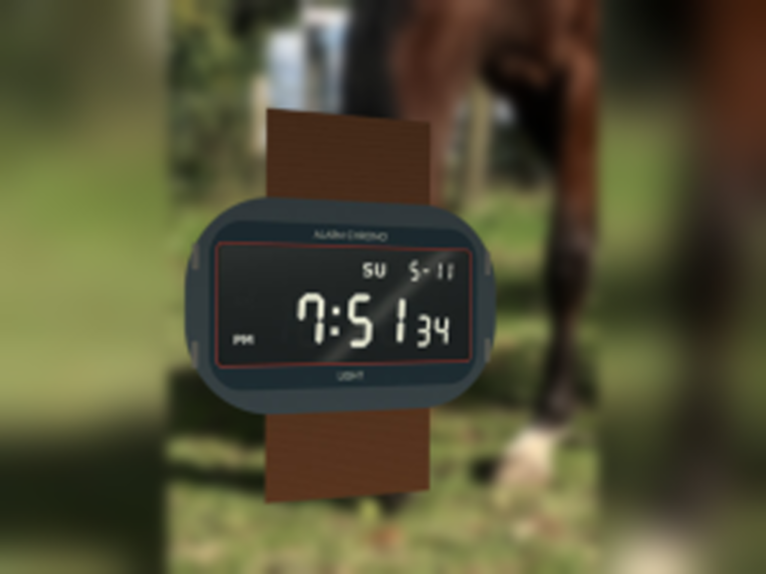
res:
7.51.34
